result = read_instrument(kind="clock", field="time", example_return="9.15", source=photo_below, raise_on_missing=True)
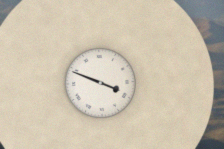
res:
3.49
